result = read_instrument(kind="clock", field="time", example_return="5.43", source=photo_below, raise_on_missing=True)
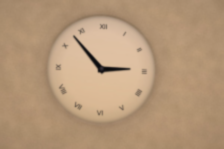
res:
2.53
